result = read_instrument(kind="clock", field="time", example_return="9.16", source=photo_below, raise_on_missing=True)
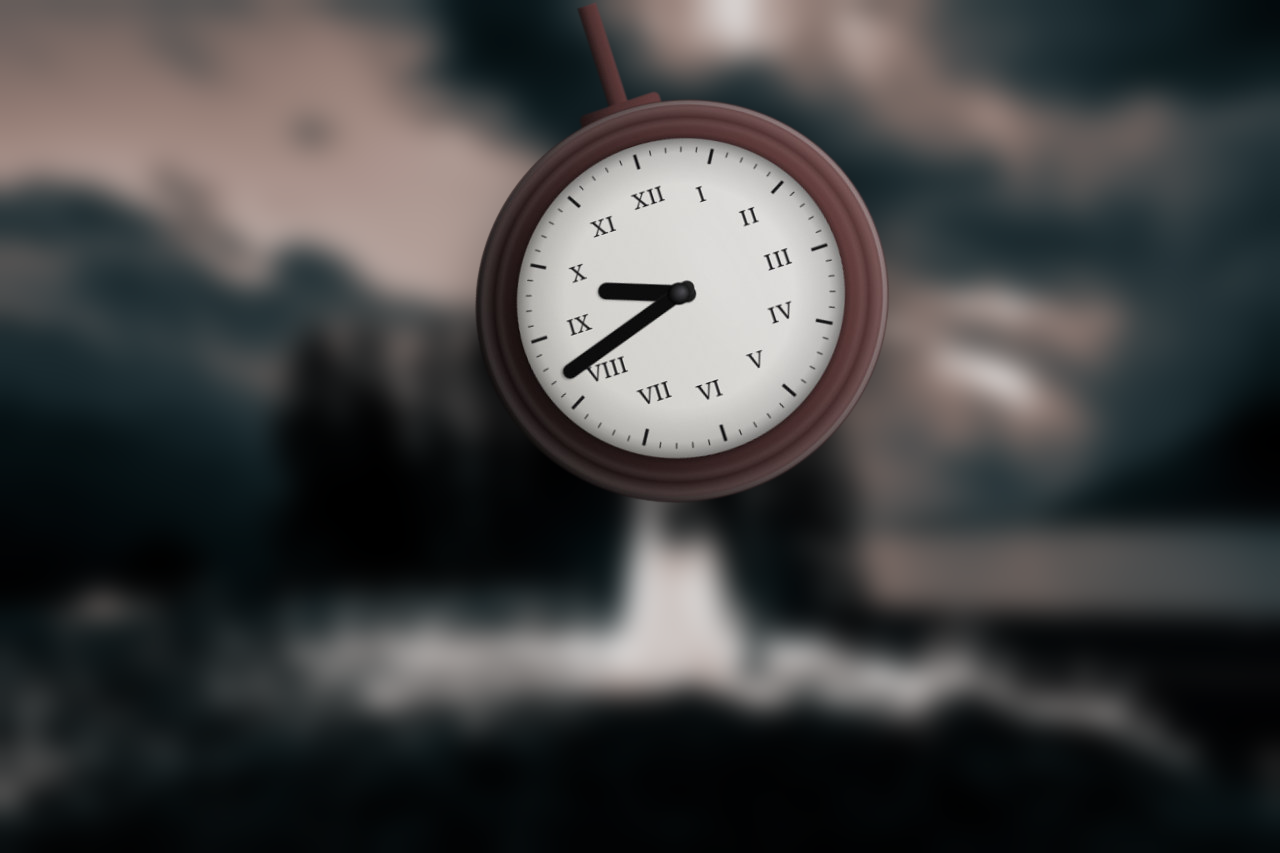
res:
9.42
